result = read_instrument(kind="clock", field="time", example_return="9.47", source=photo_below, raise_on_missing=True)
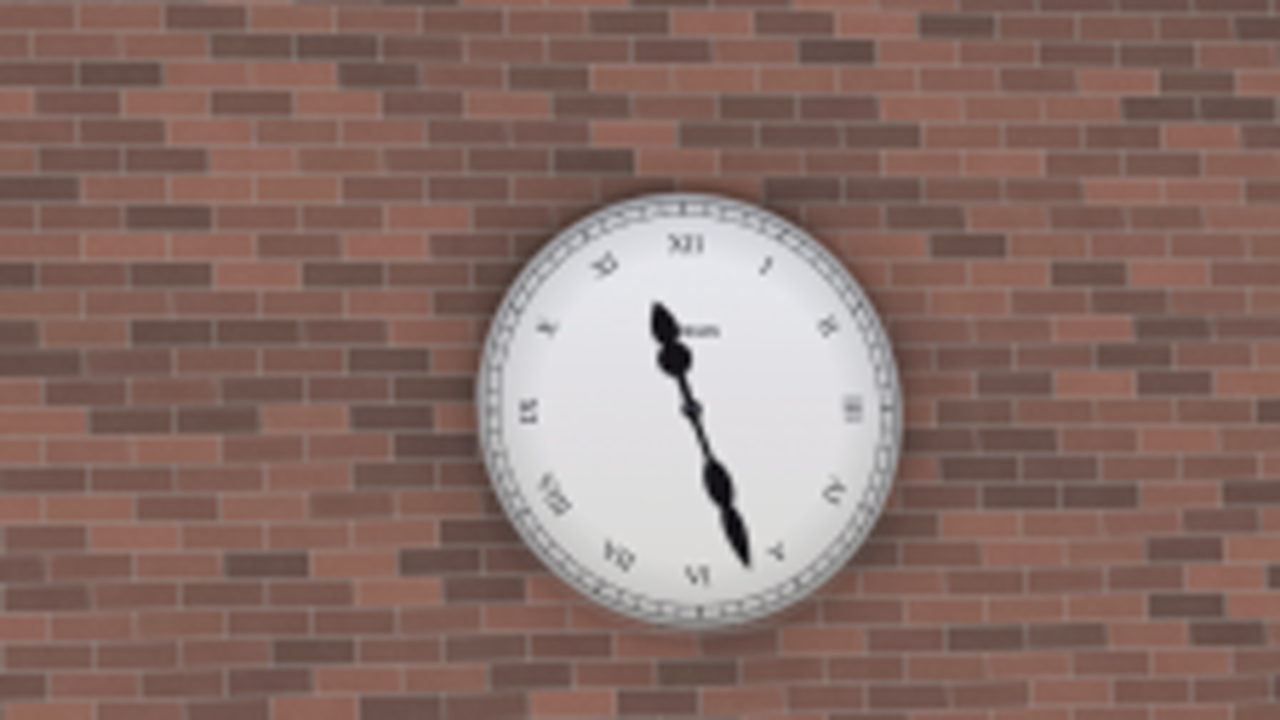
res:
11.27
